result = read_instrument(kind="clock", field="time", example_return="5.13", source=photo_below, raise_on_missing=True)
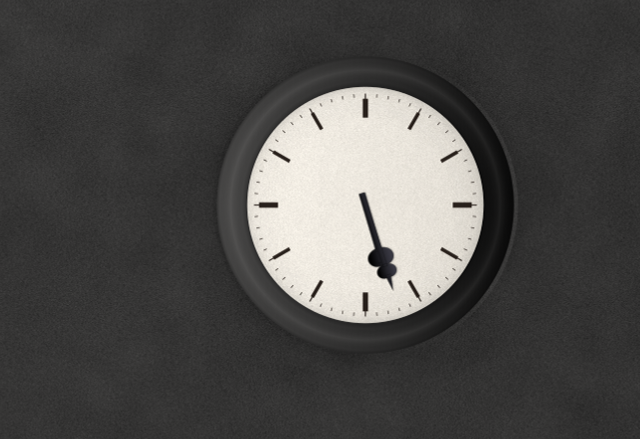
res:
5.27
